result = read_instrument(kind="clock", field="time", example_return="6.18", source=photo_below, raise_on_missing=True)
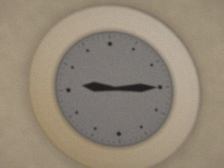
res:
9.15
